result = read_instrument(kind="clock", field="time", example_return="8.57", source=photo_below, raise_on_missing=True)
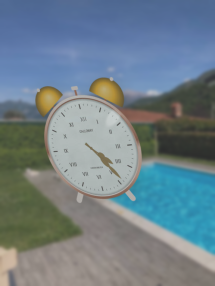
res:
4.24
